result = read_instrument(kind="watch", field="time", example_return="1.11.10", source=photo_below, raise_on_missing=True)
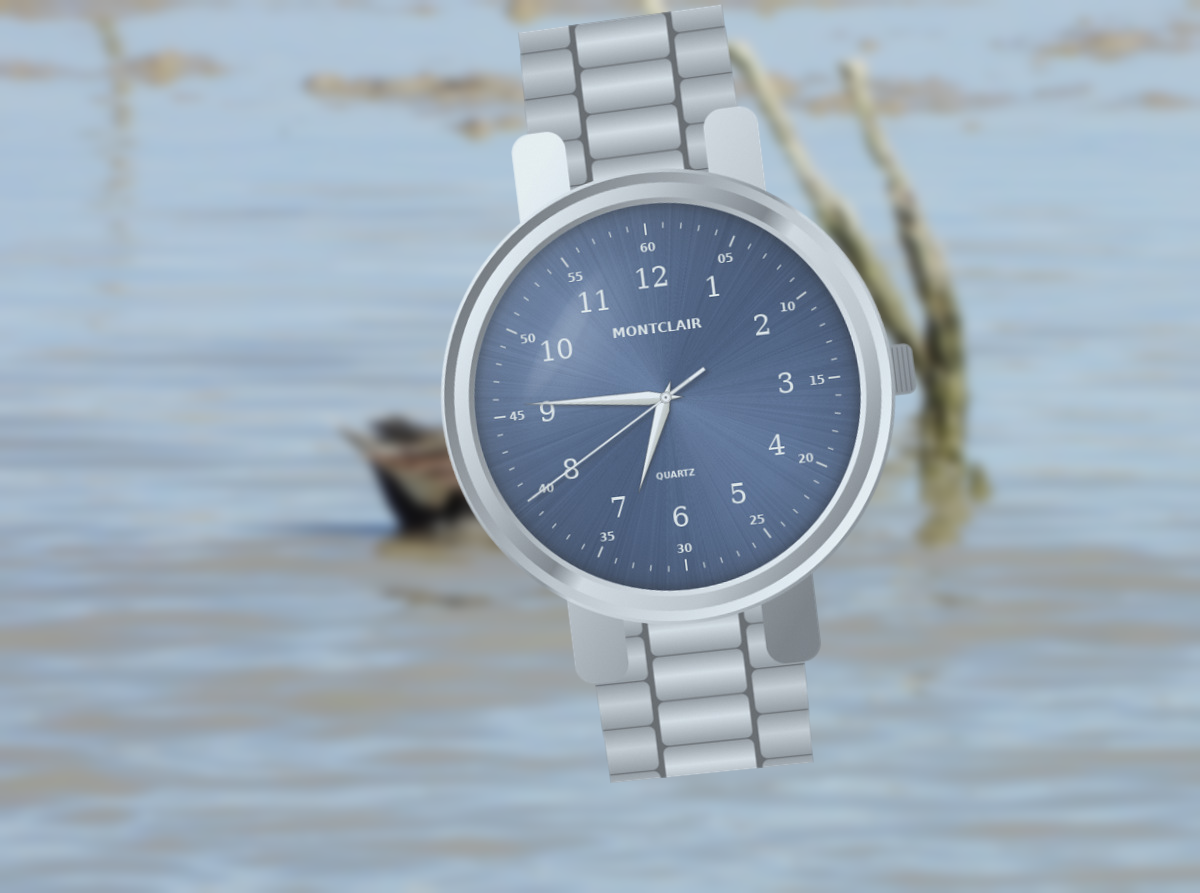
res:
6.45.40
